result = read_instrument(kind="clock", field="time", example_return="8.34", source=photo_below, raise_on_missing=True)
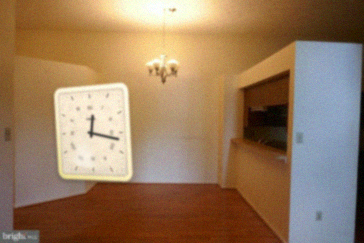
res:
12.17
